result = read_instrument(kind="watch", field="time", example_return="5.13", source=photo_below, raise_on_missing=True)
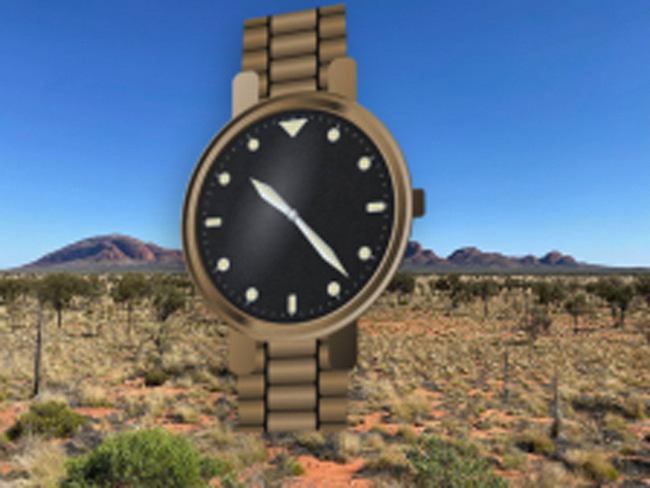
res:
10.23
